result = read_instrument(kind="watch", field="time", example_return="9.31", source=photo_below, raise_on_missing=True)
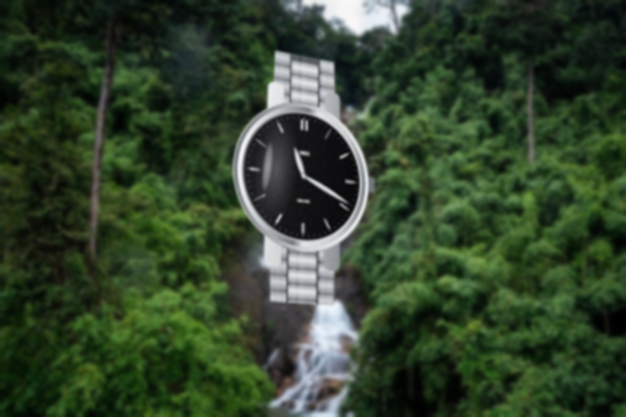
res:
11.19
